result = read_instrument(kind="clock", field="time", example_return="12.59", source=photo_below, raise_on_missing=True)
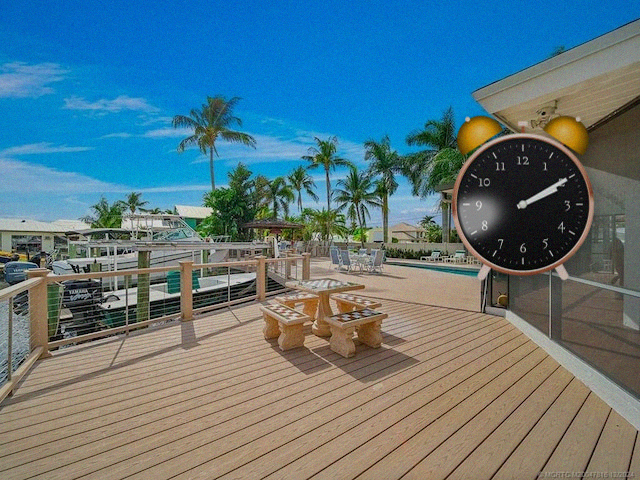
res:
2.10
